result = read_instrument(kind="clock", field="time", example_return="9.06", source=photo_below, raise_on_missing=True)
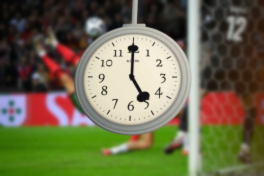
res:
5.00
